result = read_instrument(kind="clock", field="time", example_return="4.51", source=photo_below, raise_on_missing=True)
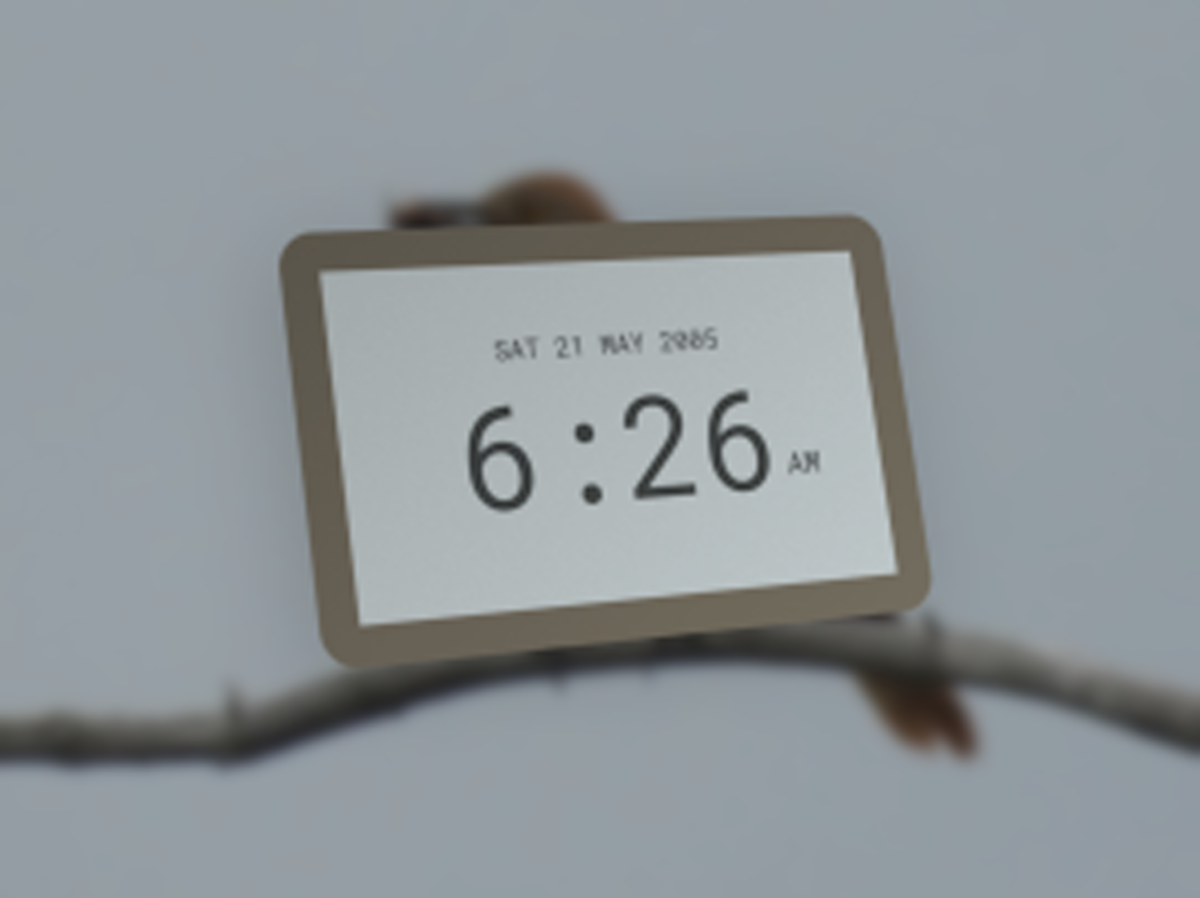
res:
6.26
